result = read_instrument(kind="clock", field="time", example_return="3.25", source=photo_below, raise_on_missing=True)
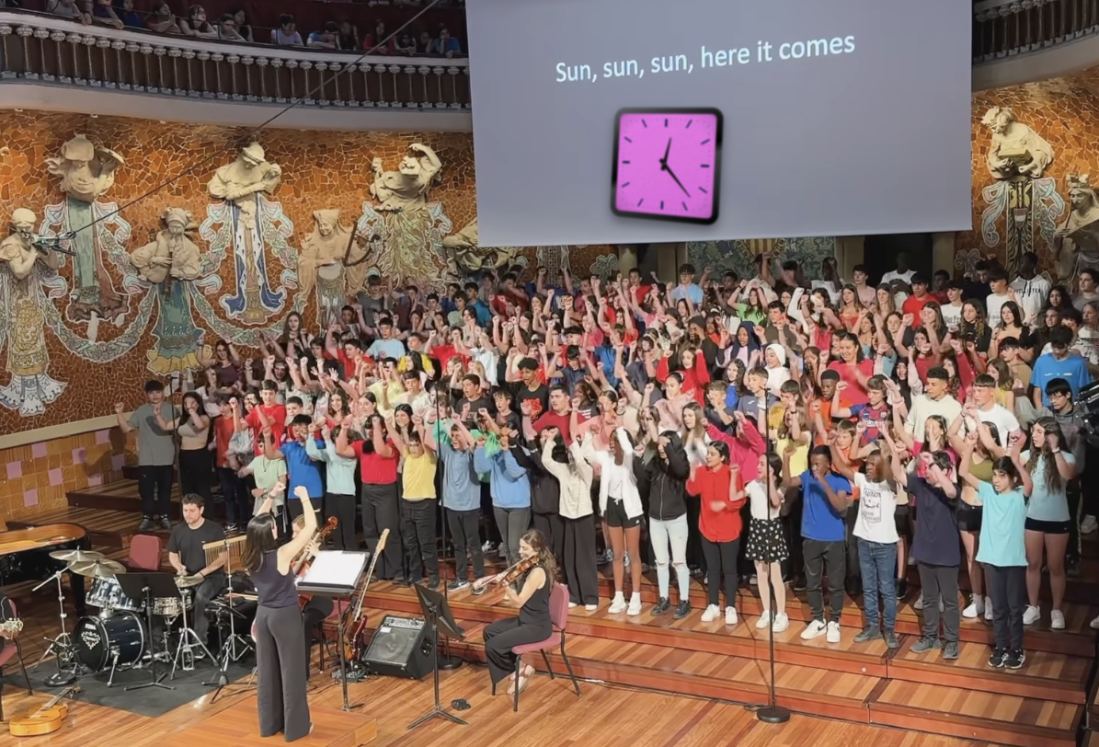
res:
12.23
